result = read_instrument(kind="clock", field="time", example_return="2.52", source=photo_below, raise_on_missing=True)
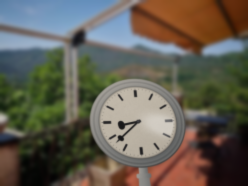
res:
8.38
